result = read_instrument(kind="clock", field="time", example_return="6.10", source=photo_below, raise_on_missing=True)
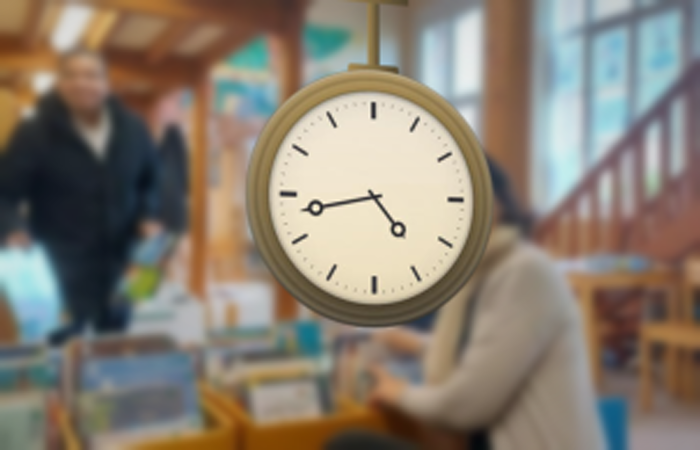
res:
4.43
